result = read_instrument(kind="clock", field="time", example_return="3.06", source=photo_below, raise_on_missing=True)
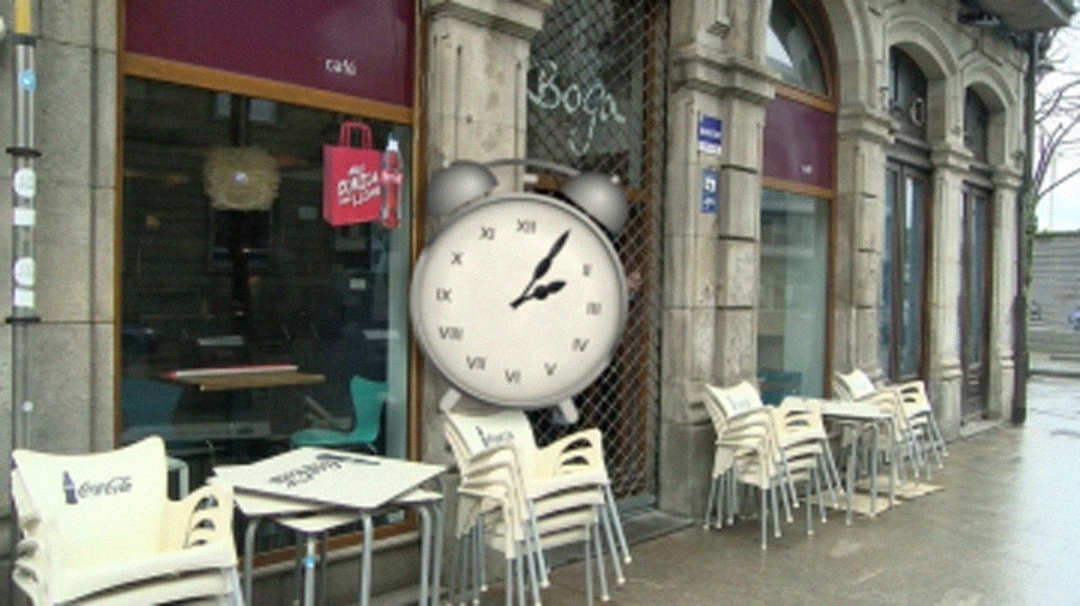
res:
2.05
